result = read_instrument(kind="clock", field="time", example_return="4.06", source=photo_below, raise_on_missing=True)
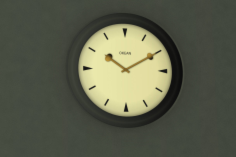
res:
10.10
